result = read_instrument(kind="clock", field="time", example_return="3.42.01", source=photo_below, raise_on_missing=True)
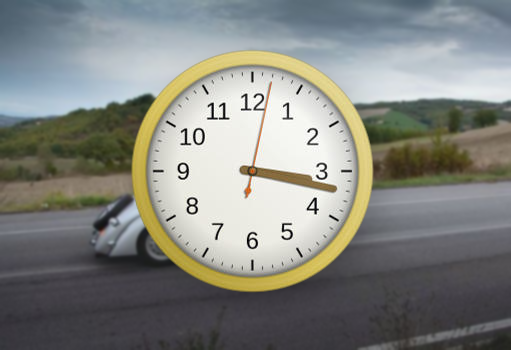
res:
3.17.02
